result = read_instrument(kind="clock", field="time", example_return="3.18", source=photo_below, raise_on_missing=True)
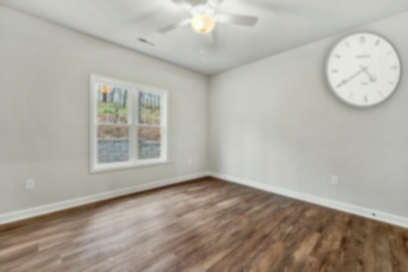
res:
4.40
